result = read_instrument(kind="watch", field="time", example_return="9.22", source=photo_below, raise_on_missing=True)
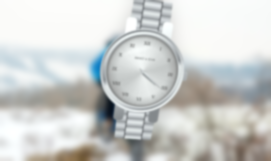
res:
4.21
